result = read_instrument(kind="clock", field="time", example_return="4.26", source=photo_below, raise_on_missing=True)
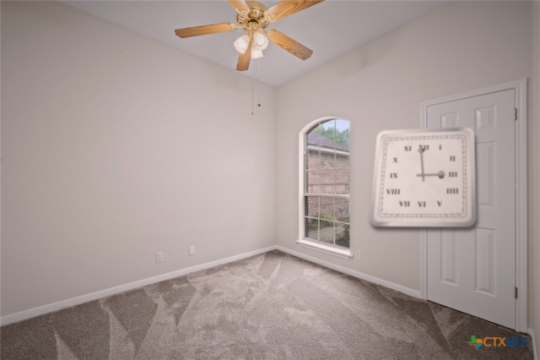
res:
2.59
